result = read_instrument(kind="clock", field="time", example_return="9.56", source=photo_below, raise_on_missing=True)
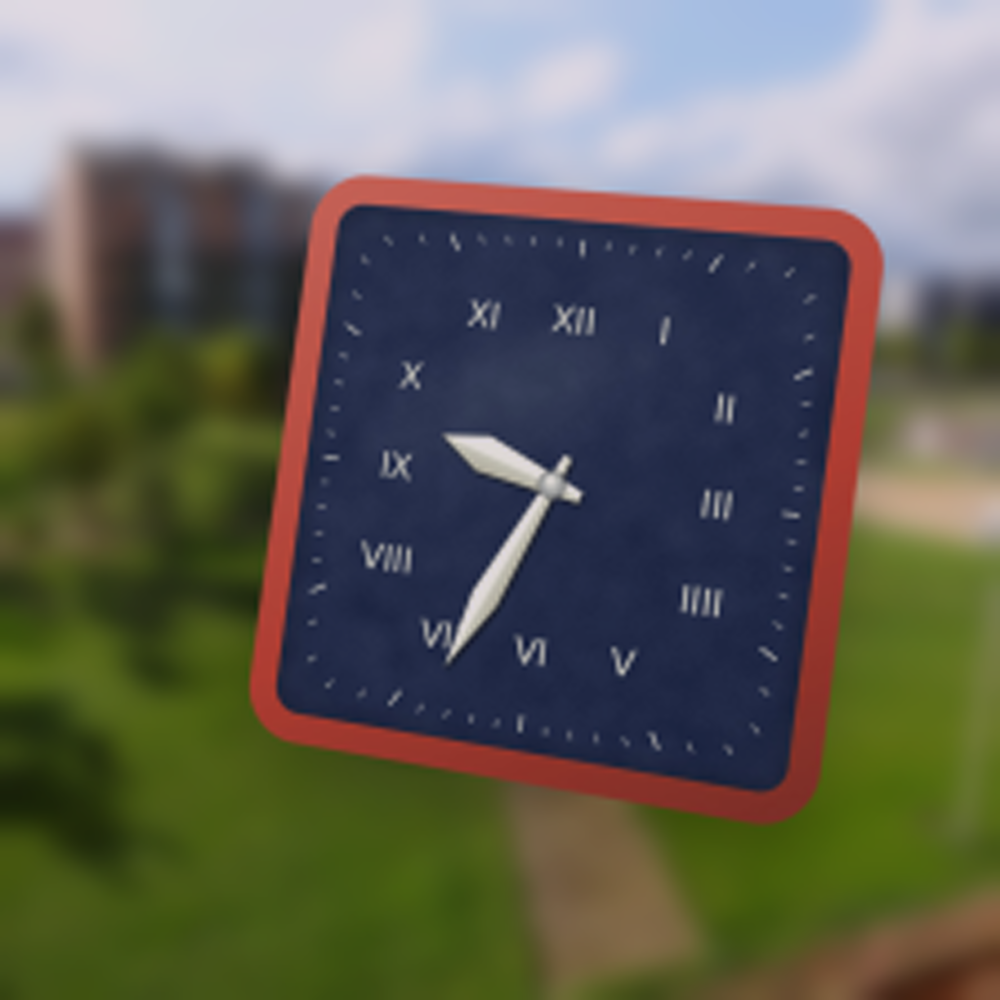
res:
9.34
